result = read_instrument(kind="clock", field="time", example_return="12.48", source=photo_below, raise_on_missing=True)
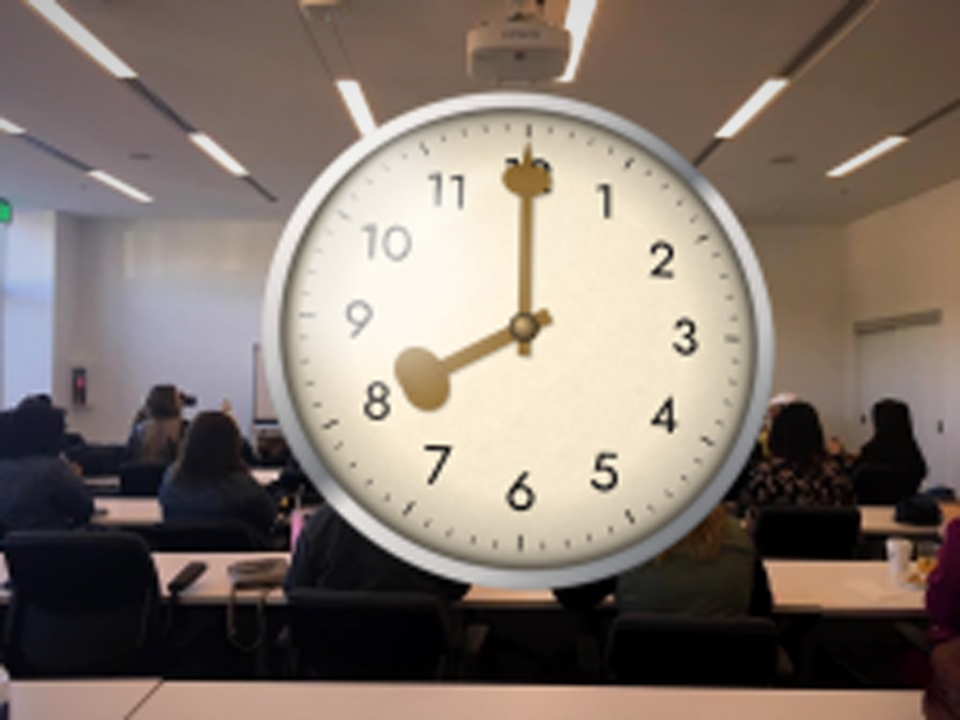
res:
8.00
